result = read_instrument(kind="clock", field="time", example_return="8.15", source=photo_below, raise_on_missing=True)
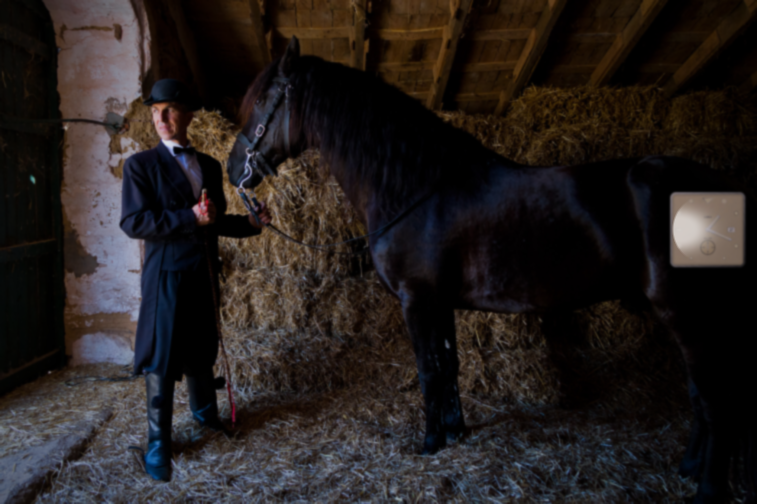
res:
1.19
